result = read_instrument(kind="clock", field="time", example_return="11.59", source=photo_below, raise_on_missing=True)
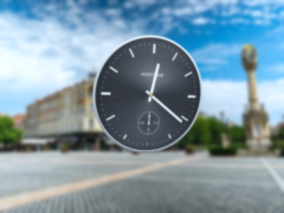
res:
12.21
